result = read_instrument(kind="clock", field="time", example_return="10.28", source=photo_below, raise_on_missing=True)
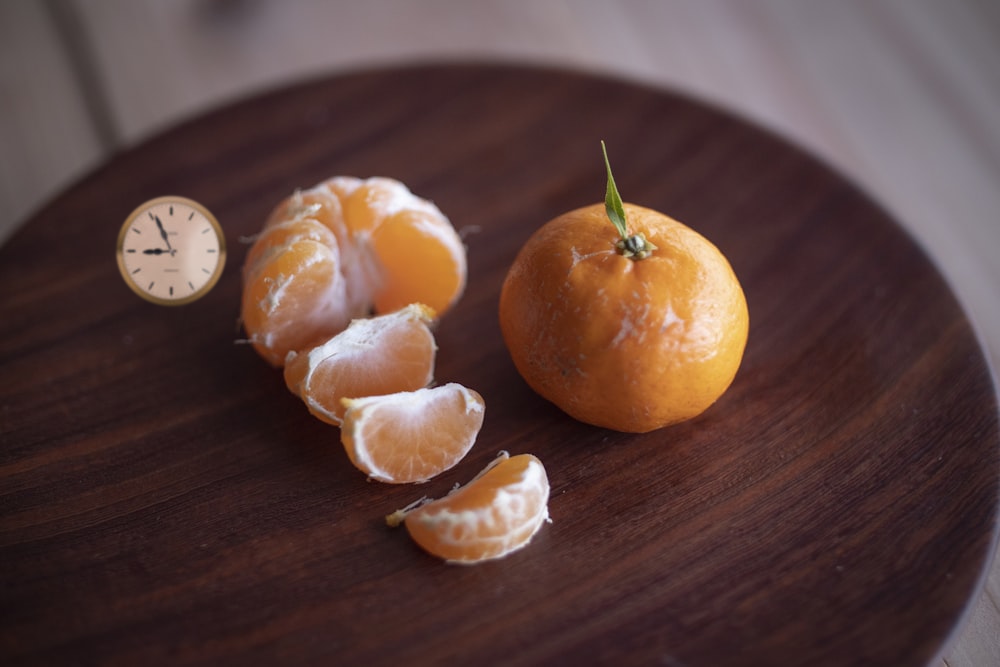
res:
8.56
